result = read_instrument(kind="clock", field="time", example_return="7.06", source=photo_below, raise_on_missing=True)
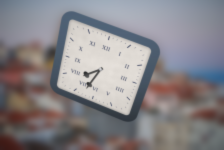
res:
7.33
